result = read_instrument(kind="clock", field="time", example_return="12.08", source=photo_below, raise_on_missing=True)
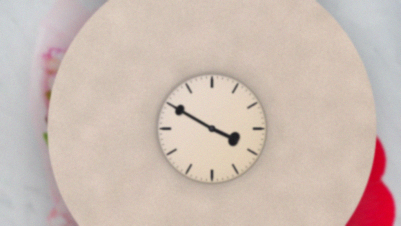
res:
3.50
